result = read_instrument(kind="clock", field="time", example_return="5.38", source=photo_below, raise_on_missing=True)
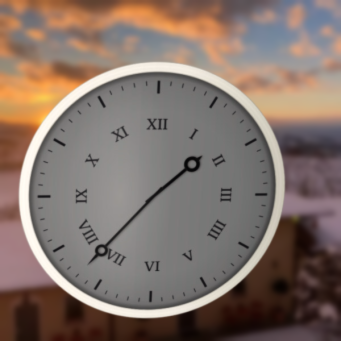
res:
1.37
